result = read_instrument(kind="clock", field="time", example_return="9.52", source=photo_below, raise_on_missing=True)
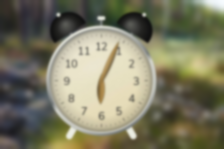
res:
6.04
